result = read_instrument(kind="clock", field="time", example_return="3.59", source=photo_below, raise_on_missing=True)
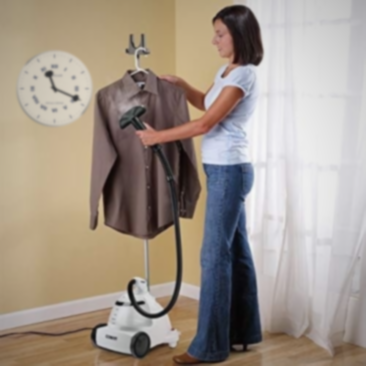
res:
11.19
